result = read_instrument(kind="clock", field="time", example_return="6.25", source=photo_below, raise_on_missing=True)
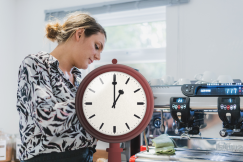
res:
1.00
